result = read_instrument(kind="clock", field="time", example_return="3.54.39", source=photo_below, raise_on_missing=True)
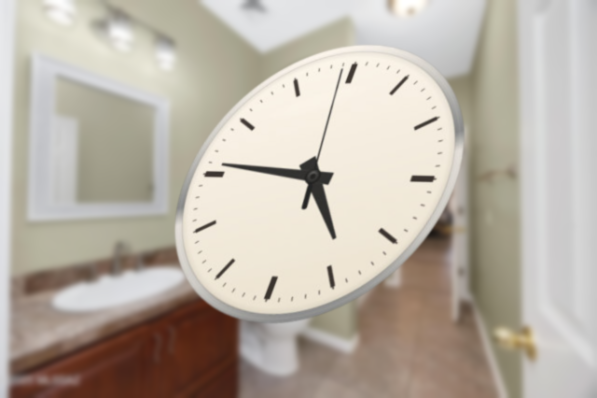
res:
4.45.59
